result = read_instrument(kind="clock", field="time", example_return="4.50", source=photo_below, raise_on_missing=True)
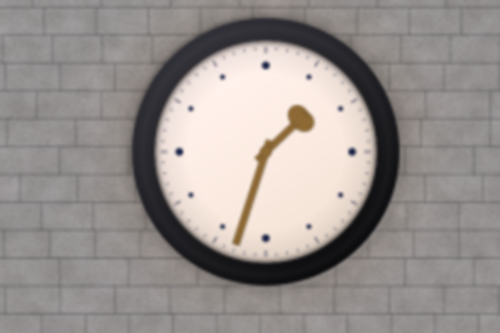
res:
1.33
